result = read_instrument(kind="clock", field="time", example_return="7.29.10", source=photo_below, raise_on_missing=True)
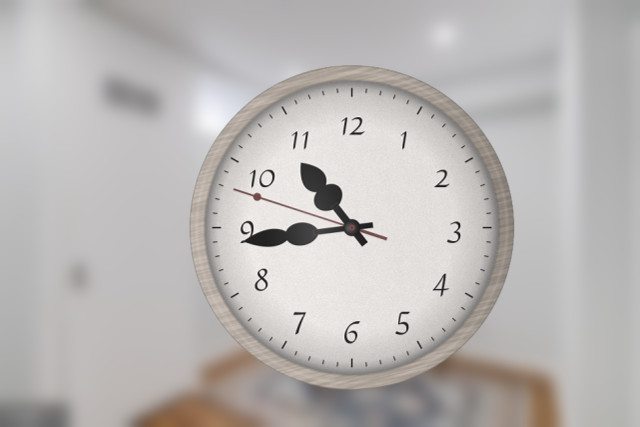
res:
10.43.48
